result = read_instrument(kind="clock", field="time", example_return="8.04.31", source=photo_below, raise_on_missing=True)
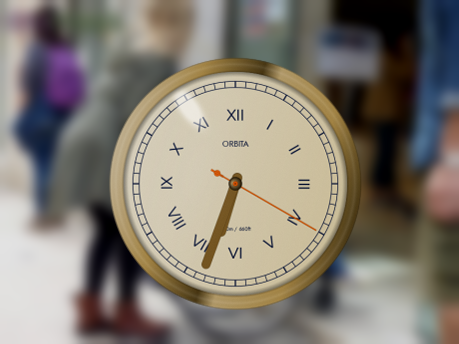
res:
6.33.20
